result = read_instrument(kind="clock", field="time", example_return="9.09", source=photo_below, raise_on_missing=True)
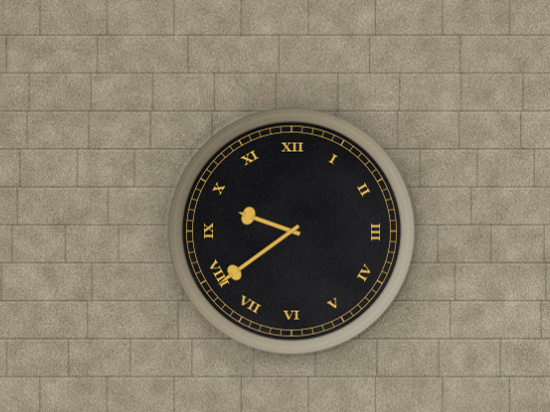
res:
9.39
